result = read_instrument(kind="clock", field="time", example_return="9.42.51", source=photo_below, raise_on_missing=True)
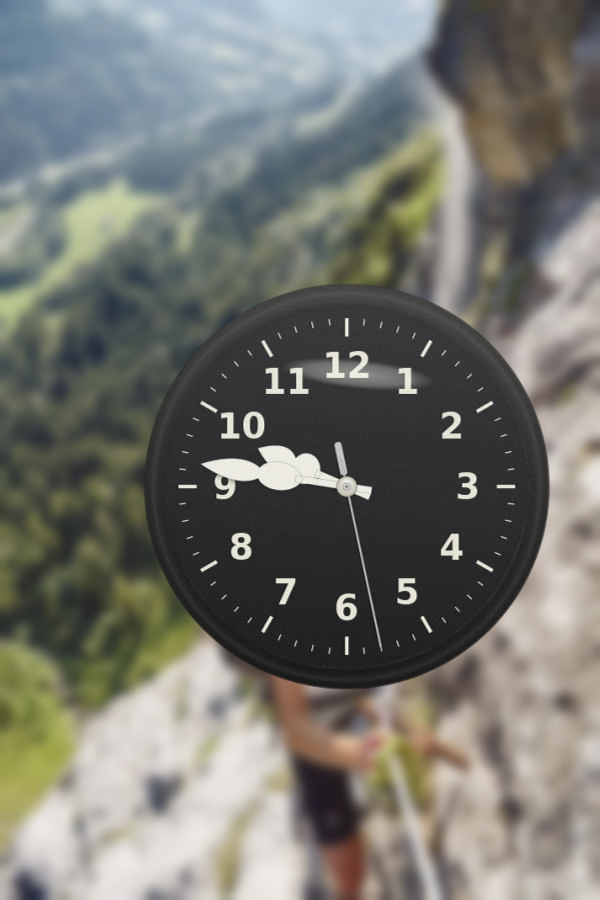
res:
9.46.28
